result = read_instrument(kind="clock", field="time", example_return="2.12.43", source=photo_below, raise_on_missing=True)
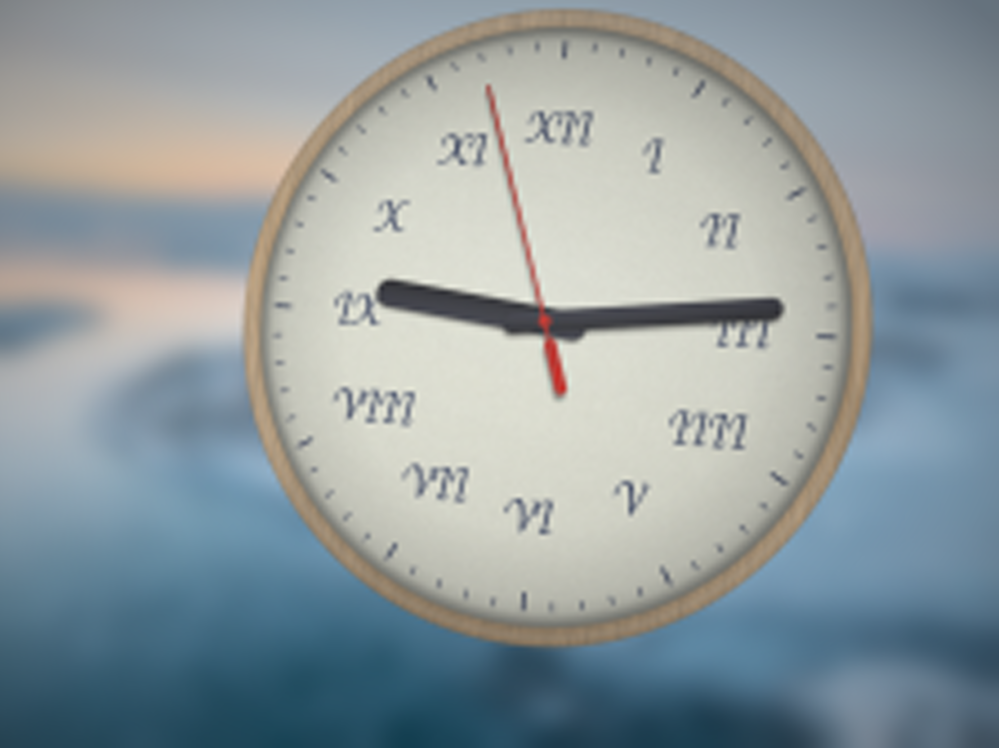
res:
9.13.57
